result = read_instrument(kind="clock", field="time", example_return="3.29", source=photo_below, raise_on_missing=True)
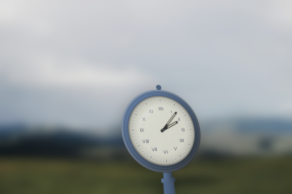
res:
2.07
